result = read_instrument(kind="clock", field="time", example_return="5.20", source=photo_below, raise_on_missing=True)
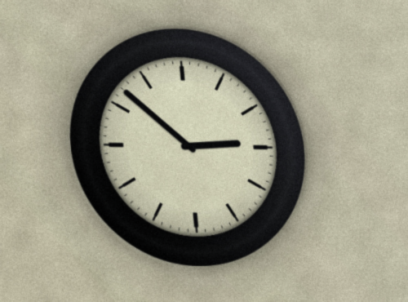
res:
2.52
